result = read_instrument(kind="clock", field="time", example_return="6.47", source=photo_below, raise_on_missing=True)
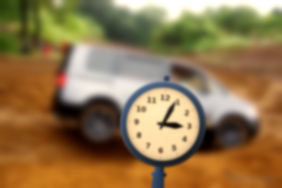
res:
3.04
